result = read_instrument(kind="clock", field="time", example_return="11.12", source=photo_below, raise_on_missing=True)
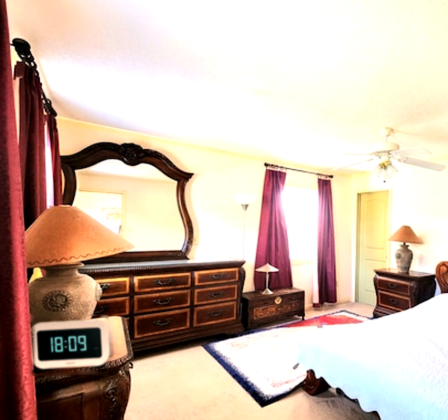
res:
18.09
